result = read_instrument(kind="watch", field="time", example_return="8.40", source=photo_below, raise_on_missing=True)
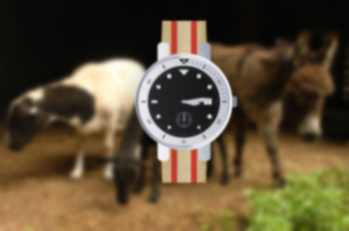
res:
3.14
